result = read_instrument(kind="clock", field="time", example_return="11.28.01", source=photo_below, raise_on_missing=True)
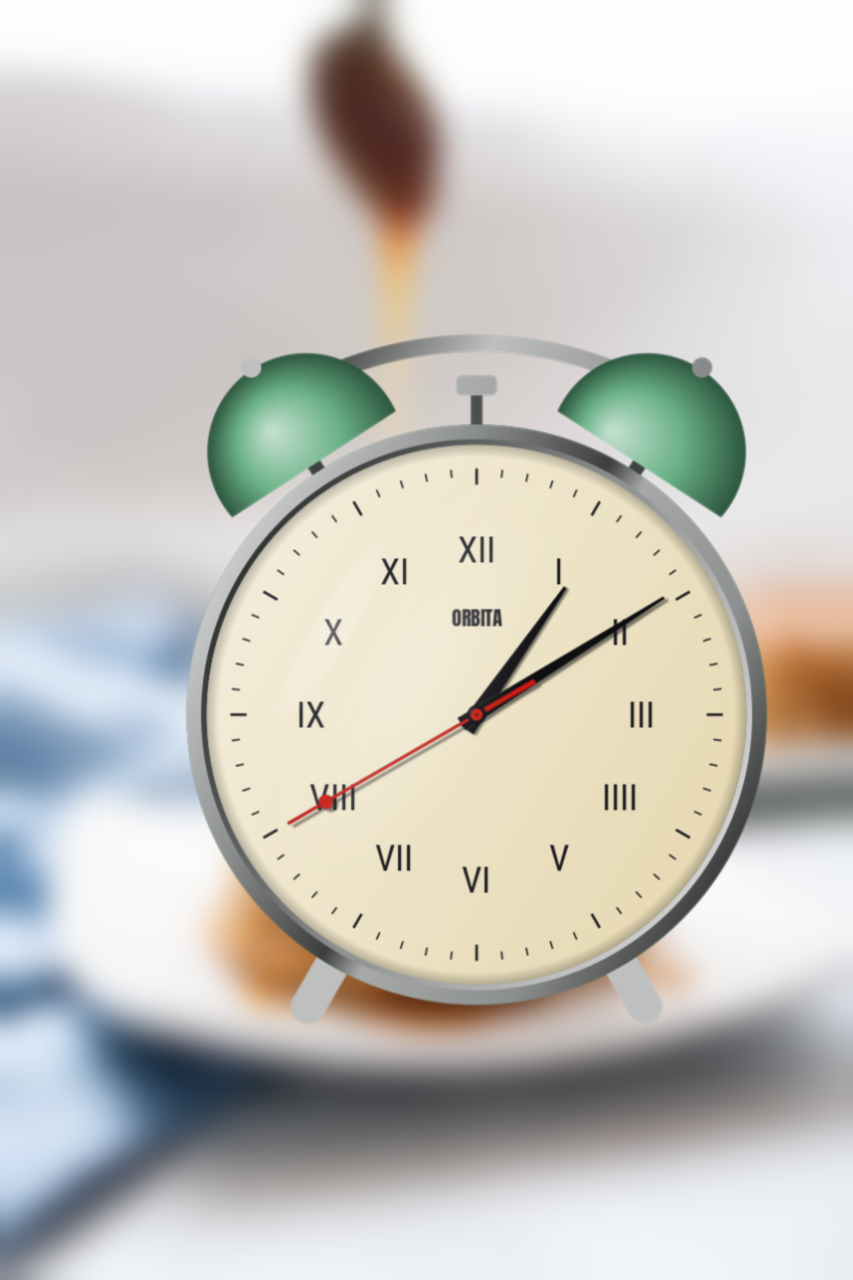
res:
1.09.40
